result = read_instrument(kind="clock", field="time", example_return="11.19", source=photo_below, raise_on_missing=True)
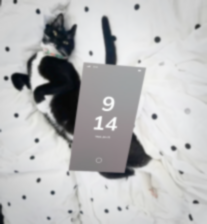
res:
9.14
